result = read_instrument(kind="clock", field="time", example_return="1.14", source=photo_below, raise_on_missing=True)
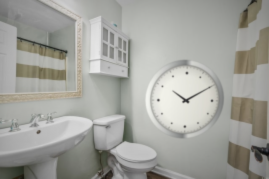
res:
10.10
